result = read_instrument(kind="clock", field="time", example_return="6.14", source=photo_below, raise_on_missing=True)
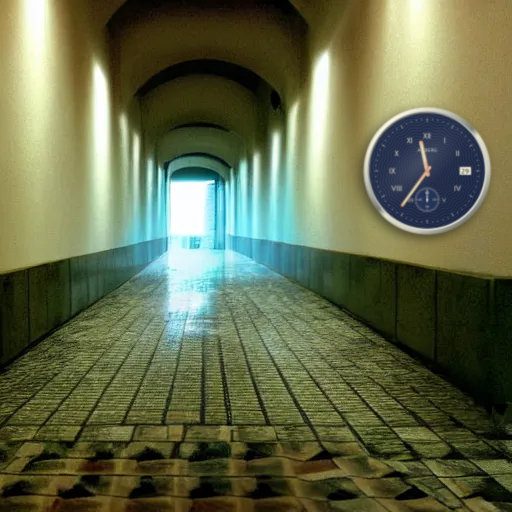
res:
11.36
